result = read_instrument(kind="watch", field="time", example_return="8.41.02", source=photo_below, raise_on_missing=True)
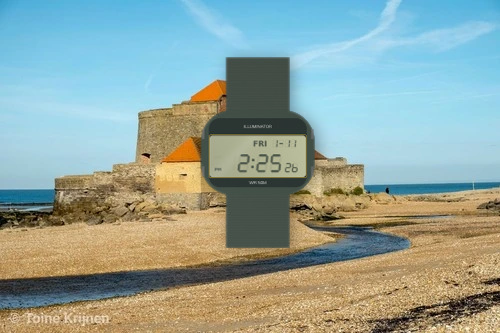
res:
2.25.26
